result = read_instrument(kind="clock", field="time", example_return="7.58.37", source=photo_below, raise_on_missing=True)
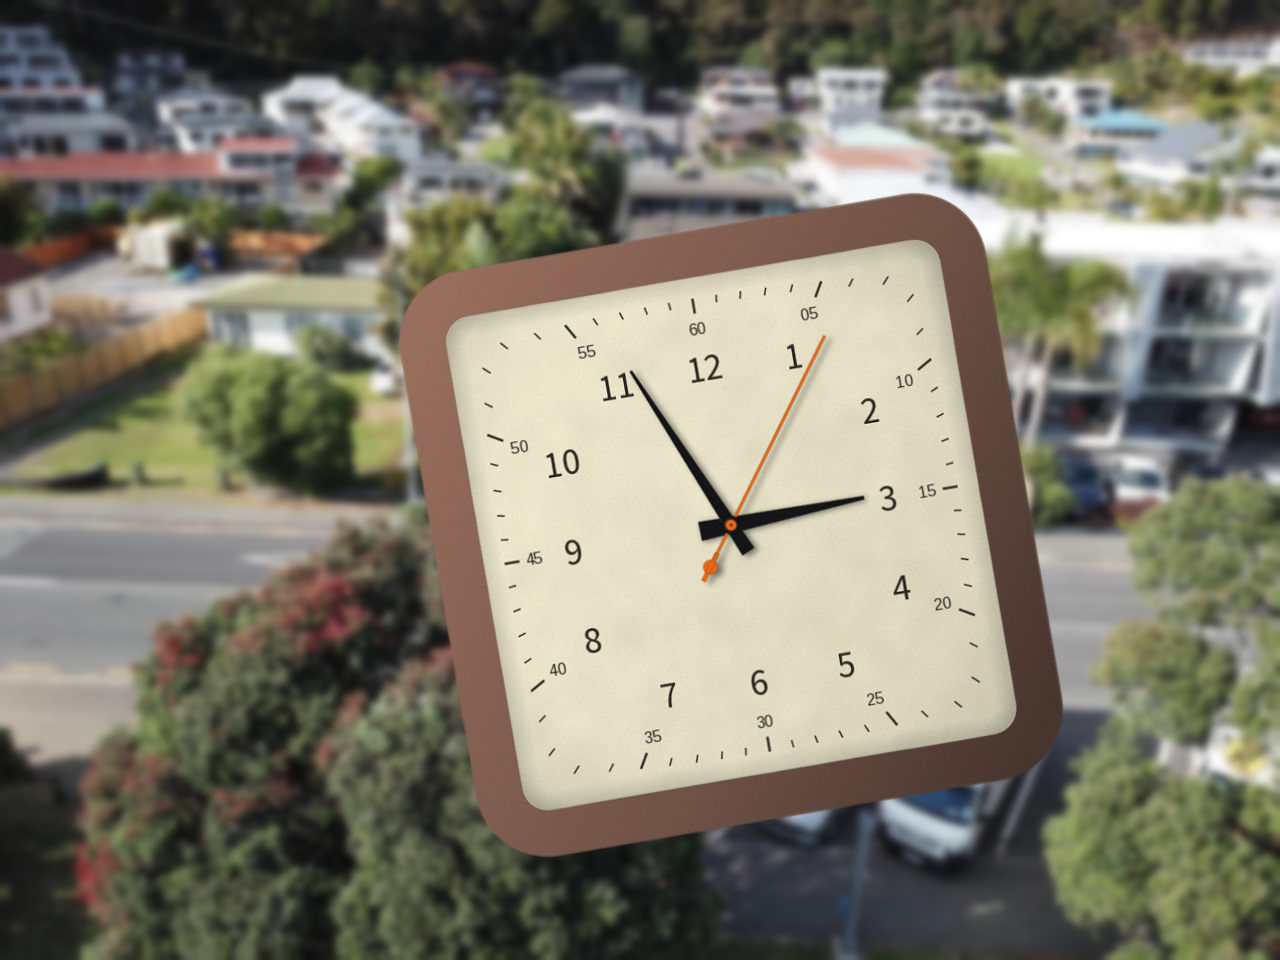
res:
2.56.06
